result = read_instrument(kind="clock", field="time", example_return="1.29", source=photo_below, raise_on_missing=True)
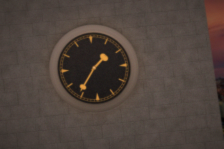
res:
1.36
